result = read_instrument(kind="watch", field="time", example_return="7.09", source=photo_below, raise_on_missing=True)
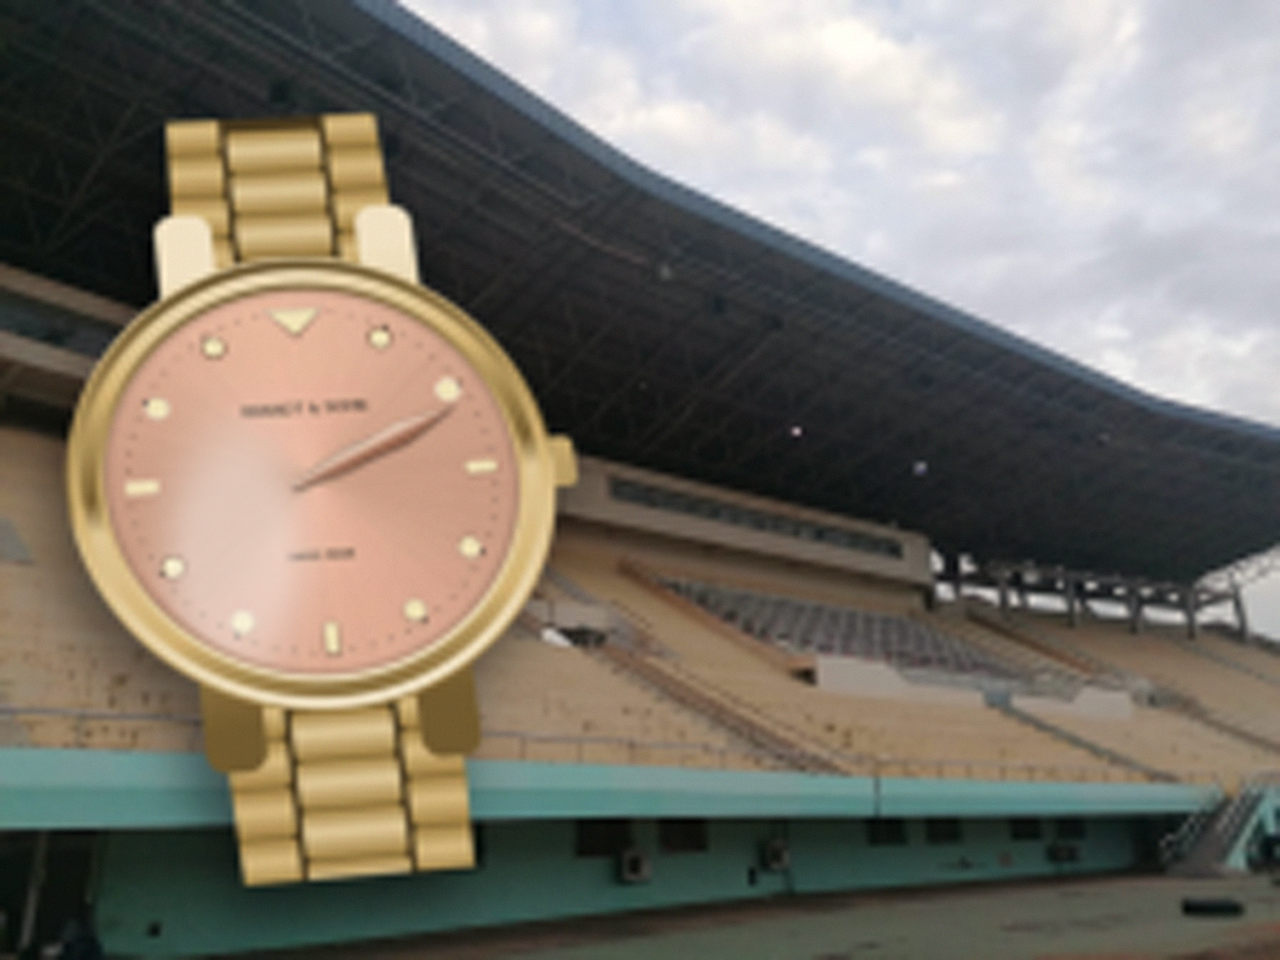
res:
2.11
